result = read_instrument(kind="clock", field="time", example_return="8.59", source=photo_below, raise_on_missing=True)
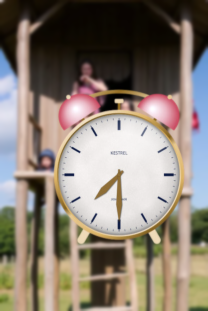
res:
7.30
